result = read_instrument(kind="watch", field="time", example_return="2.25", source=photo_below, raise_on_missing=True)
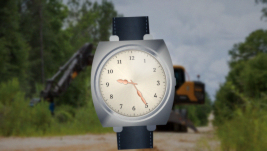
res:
9.25
